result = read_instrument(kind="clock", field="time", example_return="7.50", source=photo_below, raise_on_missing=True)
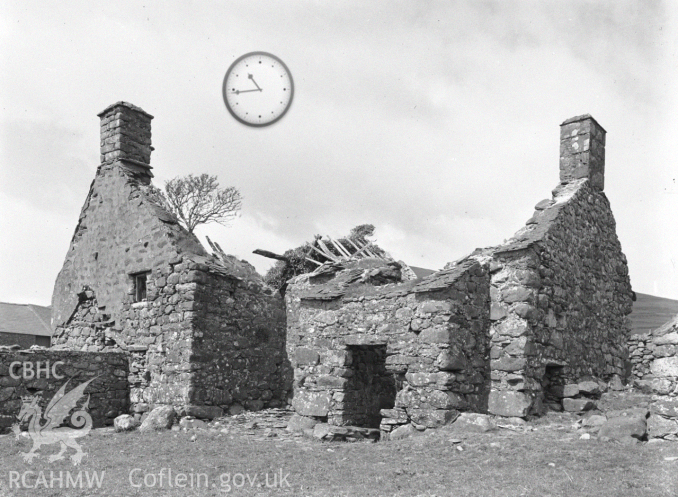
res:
10.44
